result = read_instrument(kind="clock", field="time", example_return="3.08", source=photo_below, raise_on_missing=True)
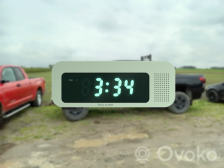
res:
3.34
